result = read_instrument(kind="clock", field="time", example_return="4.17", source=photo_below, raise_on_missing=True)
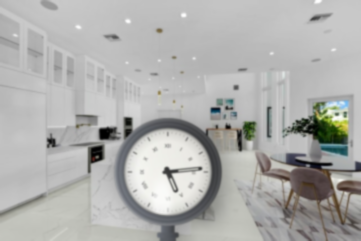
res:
5.14
